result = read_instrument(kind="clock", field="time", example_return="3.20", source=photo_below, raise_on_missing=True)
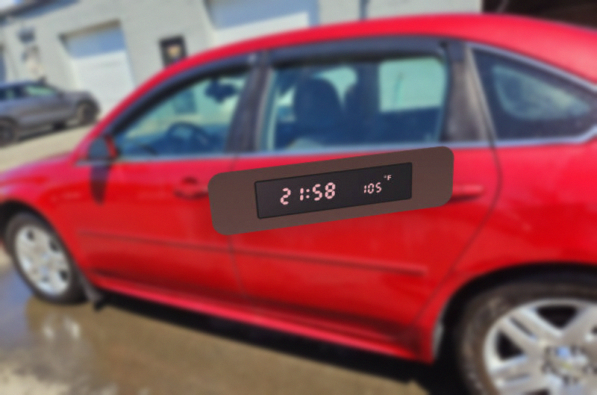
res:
21.58
